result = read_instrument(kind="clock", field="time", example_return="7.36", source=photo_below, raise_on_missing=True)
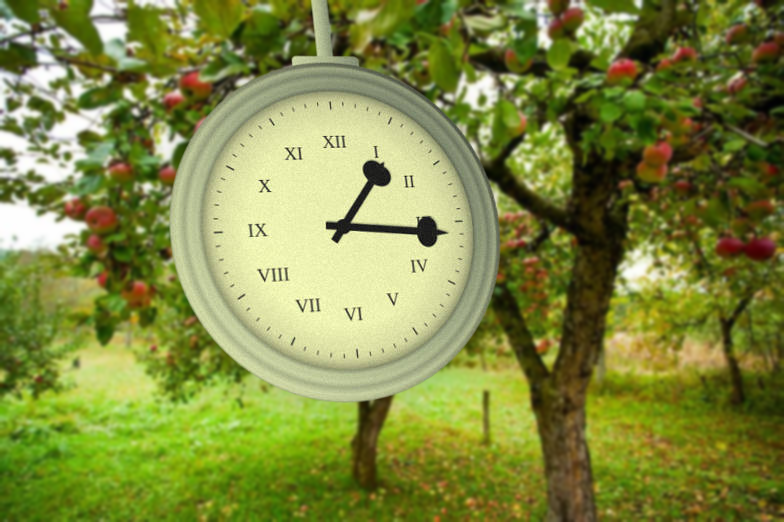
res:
1.16
